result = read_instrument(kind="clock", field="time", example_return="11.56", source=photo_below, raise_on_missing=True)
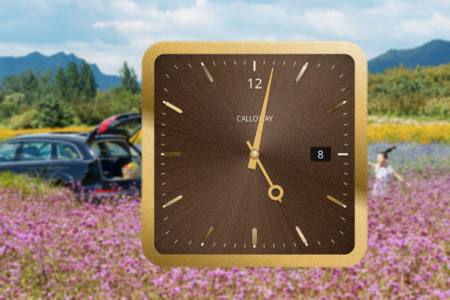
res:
5.02
